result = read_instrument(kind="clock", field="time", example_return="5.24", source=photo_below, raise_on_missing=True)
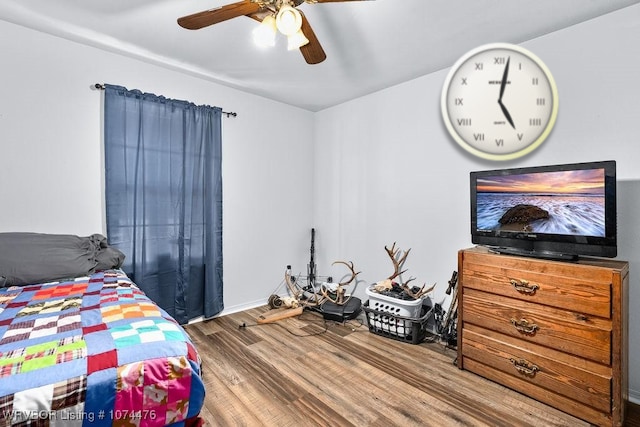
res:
5.02
